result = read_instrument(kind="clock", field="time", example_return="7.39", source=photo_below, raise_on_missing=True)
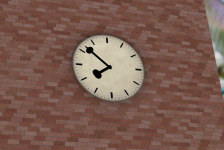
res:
7.52
